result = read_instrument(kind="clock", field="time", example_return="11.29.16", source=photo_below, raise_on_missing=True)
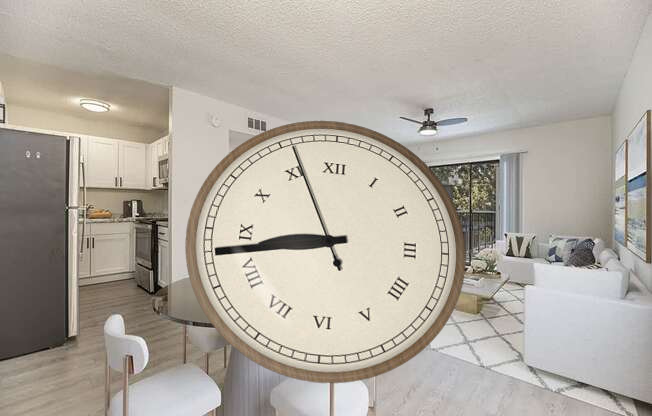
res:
8.42.56
